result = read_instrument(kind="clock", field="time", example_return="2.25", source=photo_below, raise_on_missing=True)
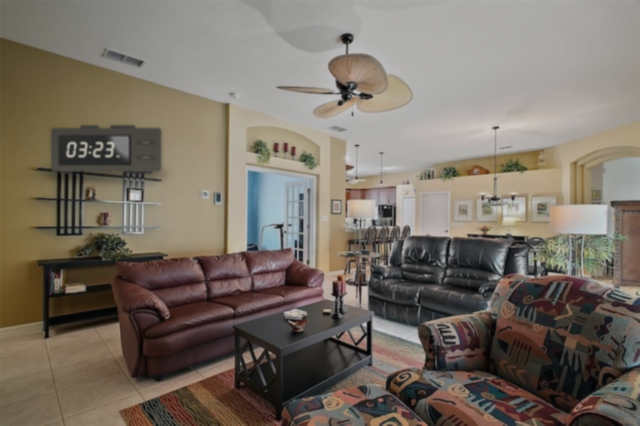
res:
3.23
